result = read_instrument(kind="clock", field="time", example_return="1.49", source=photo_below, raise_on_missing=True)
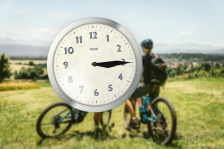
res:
3.15
